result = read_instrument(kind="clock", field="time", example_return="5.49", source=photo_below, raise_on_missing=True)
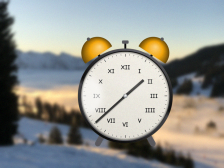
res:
1.38
